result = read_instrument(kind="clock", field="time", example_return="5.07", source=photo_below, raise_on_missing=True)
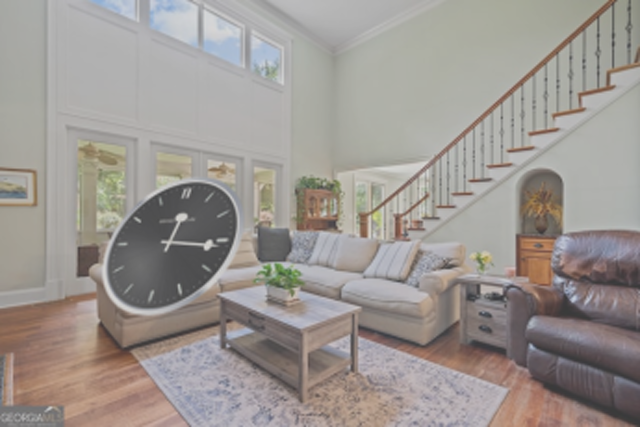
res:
12.16
